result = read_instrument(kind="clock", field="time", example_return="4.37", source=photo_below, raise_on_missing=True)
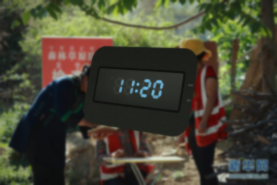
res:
11.20
